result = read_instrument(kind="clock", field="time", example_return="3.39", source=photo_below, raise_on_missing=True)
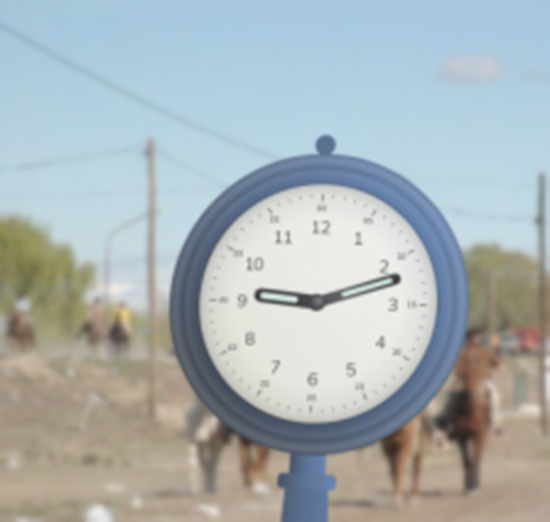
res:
9.12
